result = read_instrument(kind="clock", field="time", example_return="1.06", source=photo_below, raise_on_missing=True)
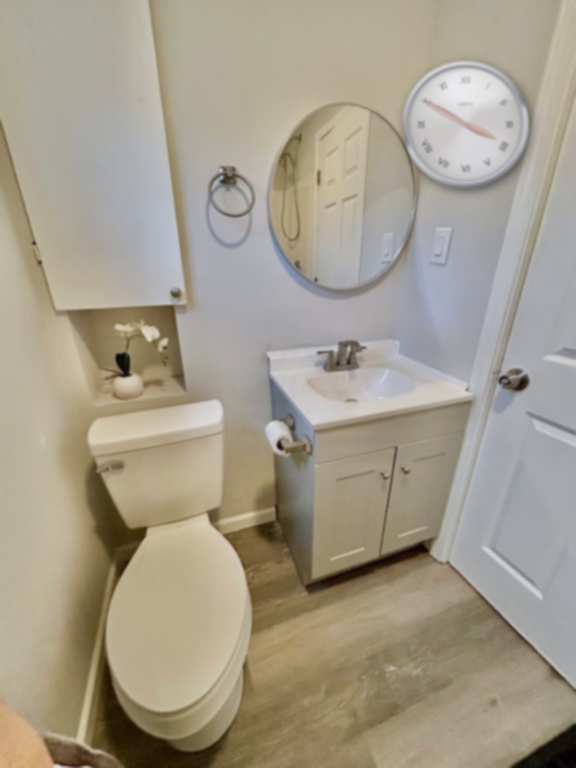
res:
3.50
